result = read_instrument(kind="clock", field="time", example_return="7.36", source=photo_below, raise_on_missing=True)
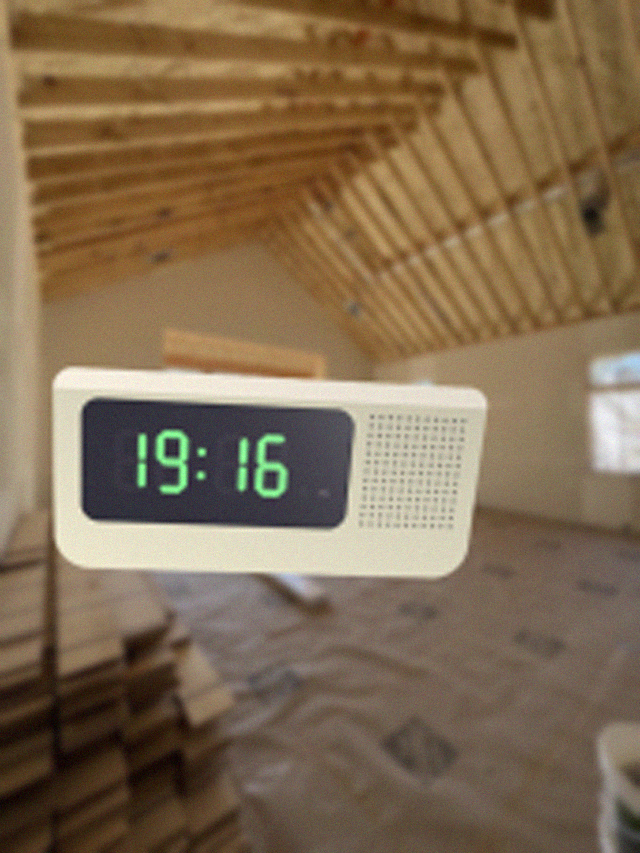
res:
19.16
